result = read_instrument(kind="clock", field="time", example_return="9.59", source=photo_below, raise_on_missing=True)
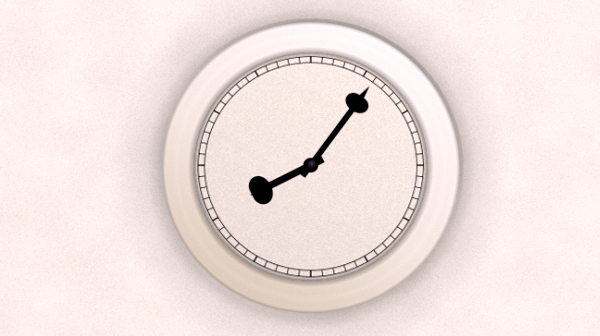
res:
8.06
